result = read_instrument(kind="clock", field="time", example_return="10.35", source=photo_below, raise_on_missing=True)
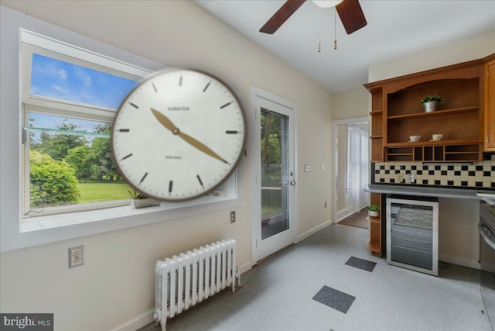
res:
10.20
